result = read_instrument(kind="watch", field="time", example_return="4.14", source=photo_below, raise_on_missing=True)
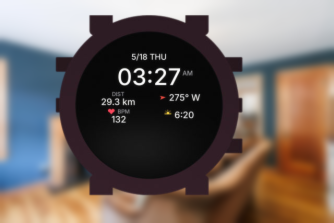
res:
3.27
